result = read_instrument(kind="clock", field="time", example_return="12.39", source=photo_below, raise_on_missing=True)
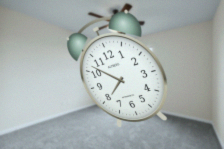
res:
7.52
